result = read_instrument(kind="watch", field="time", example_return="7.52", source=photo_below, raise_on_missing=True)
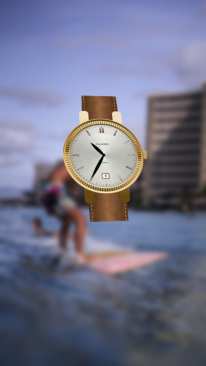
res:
10.35
